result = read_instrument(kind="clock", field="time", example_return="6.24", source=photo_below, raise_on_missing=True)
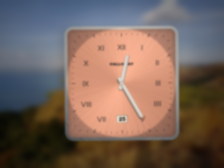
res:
12.25
